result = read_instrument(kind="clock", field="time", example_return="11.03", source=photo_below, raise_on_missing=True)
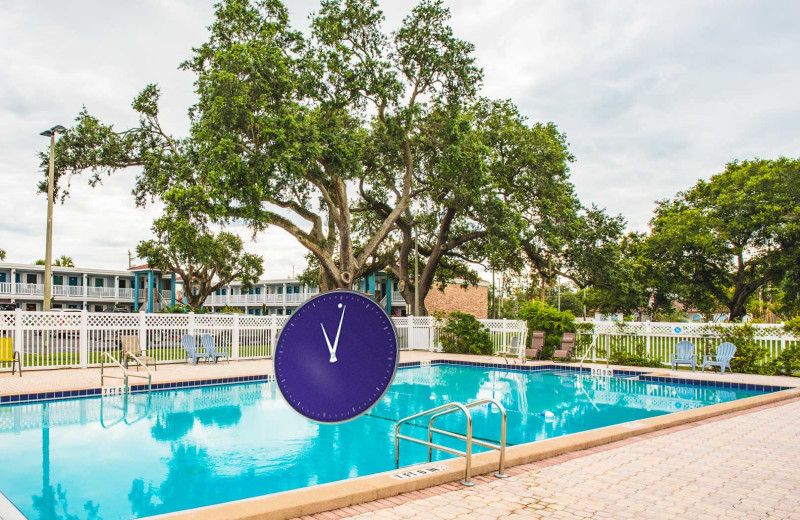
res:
11.01
